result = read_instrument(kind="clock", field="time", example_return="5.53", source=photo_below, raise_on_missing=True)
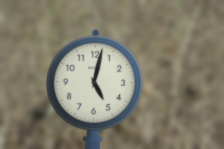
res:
5.02
